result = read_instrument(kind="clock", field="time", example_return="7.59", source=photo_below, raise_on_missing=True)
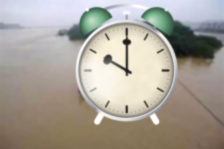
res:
10.00
